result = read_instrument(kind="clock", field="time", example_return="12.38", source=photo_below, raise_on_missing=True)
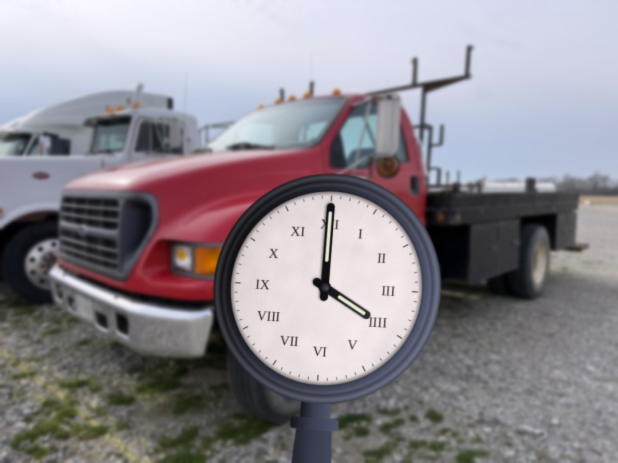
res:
4.00
